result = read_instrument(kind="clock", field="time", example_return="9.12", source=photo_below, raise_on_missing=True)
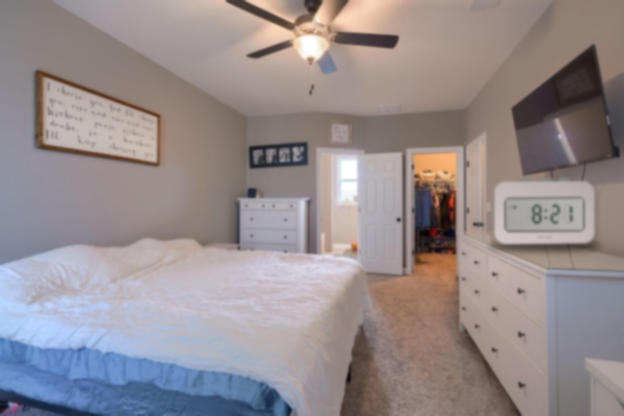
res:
8.21
